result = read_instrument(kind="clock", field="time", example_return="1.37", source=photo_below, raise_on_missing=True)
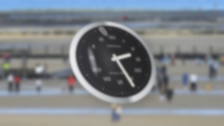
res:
2.26
